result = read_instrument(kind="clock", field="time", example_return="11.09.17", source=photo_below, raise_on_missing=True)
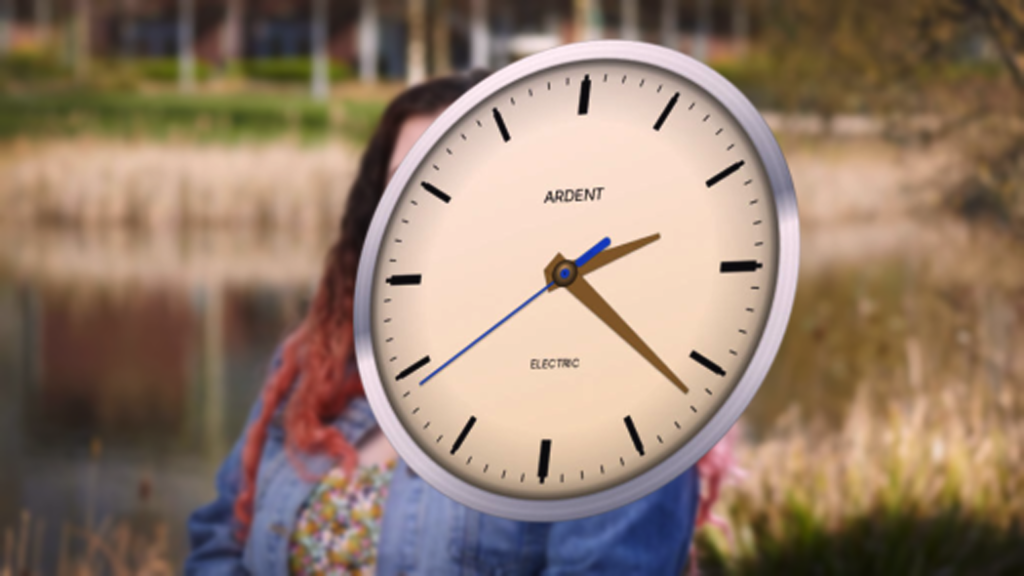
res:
2.21.39
